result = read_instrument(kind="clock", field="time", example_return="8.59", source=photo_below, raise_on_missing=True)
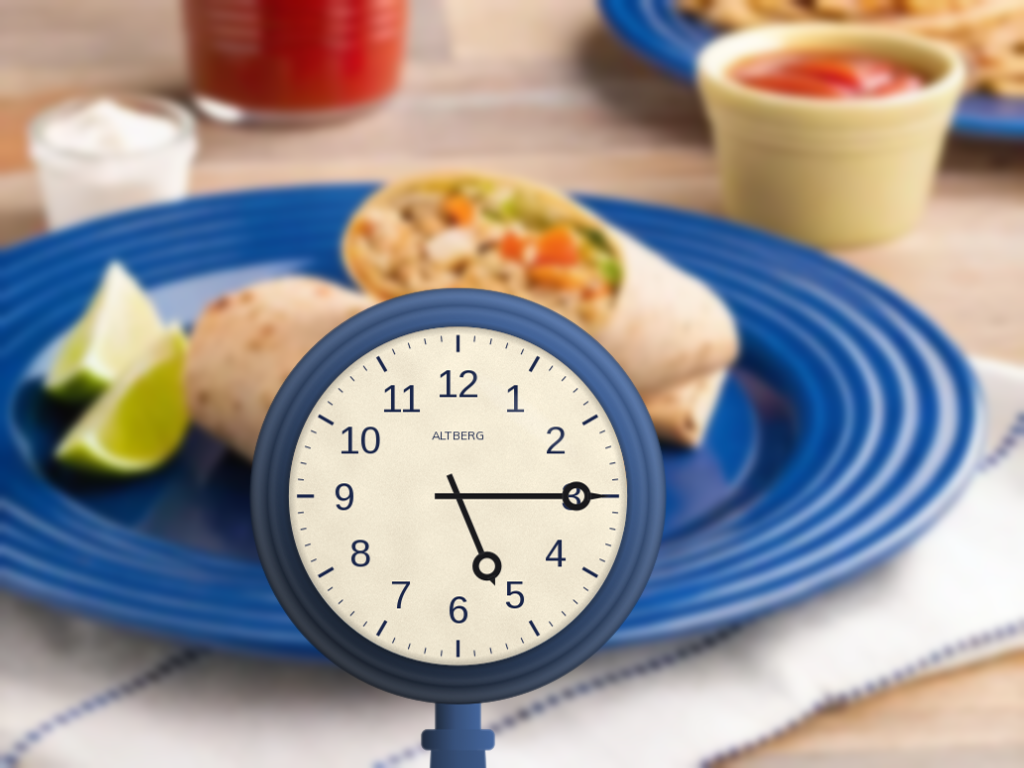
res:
5.15
